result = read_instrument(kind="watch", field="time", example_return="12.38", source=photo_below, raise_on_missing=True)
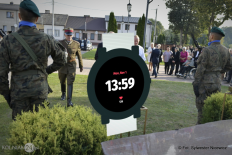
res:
13.59
